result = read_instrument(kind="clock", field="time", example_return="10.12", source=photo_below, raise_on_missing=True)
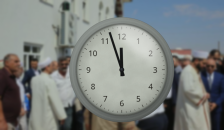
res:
11.57
